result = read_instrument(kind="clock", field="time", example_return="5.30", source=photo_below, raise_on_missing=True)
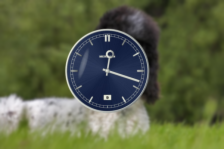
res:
12.18
